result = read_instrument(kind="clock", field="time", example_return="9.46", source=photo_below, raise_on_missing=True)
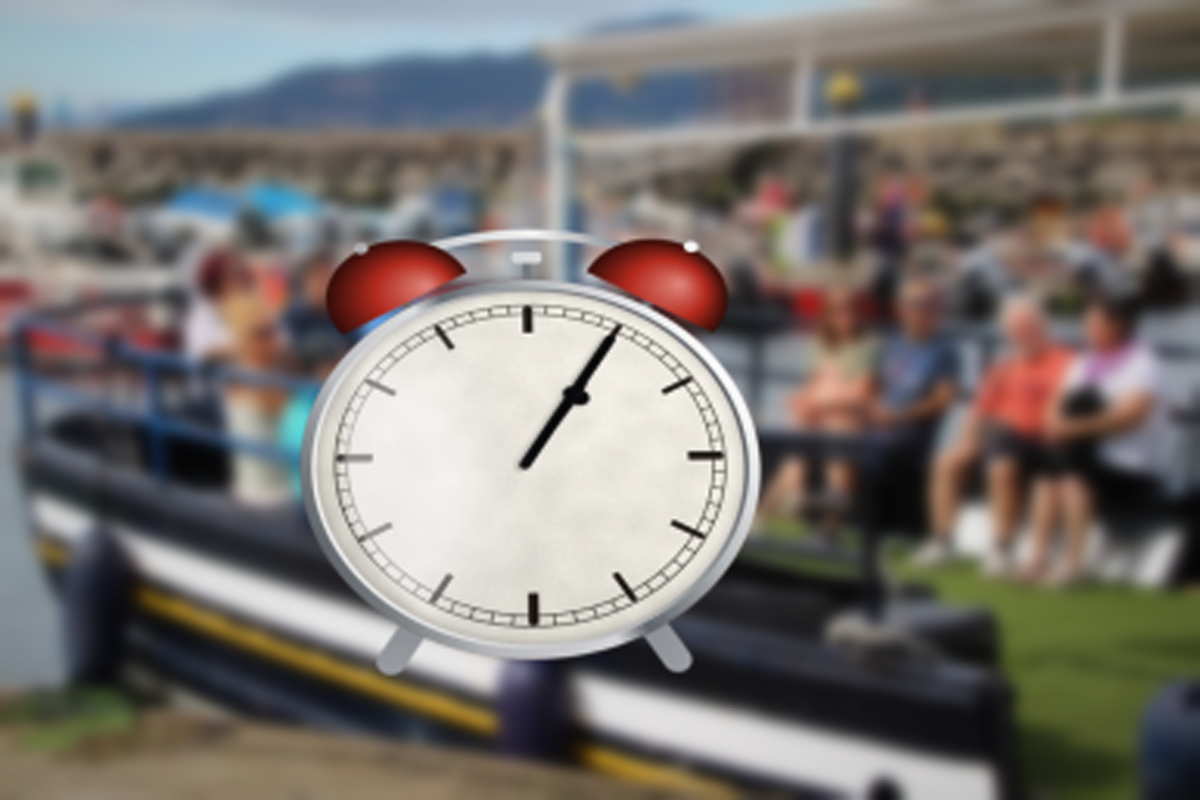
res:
1.05
